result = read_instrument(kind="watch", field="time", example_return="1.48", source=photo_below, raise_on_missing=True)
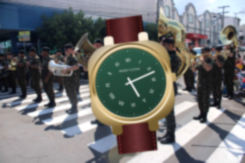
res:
5.12
